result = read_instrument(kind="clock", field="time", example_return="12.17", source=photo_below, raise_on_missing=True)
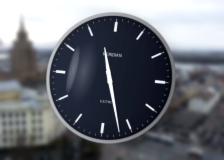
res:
11.27
